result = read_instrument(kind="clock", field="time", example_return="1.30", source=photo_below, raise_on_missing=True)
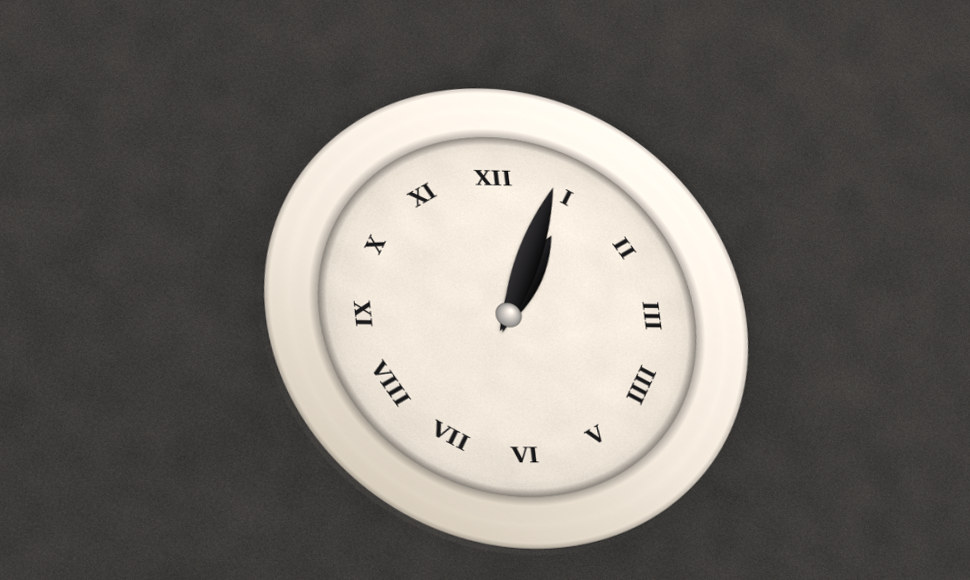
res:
1.04
